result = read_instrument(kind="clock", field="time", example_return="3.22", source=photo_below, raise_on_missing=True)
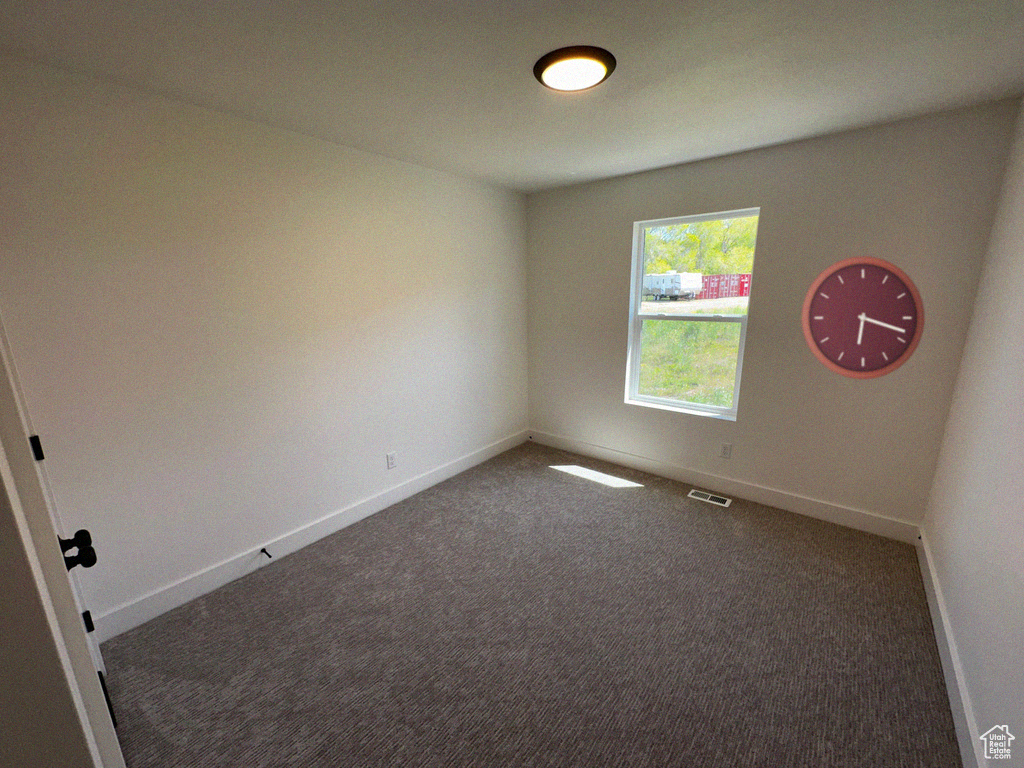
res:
6.18
